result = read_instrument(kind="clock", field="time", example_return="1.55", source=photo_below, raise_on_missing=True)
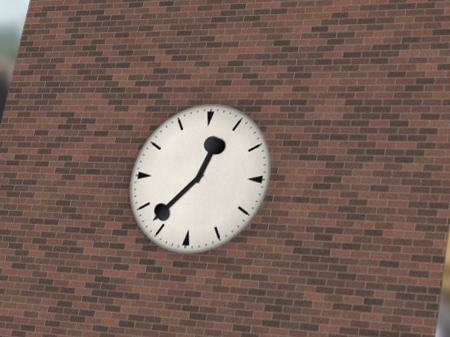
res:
12.37
